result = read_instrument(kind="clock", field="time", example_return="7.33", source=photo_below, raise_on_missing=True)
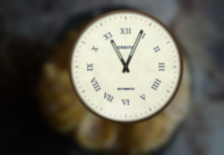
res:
11.04
